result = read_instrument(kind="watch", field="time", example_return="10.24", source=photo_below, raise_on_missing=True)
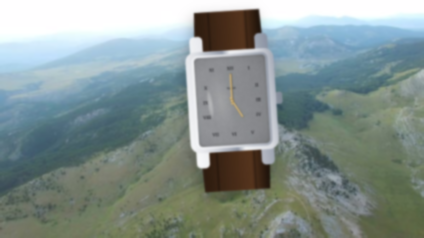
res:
5.00
